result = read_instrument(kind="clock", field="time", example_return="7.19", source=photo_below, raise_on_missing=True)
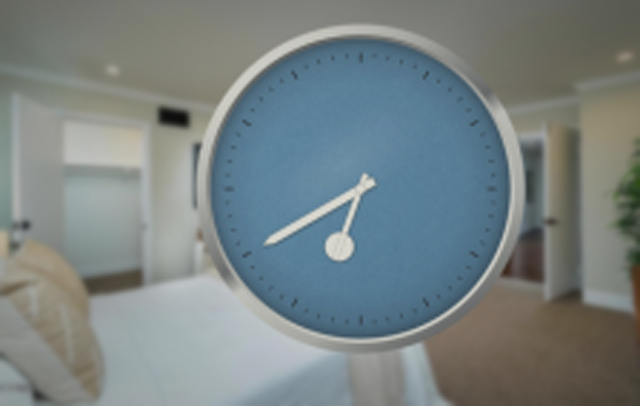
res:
6.40
